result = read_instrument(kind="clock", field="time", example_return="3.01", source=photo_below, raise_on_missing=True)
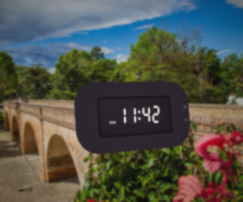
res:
11.42
